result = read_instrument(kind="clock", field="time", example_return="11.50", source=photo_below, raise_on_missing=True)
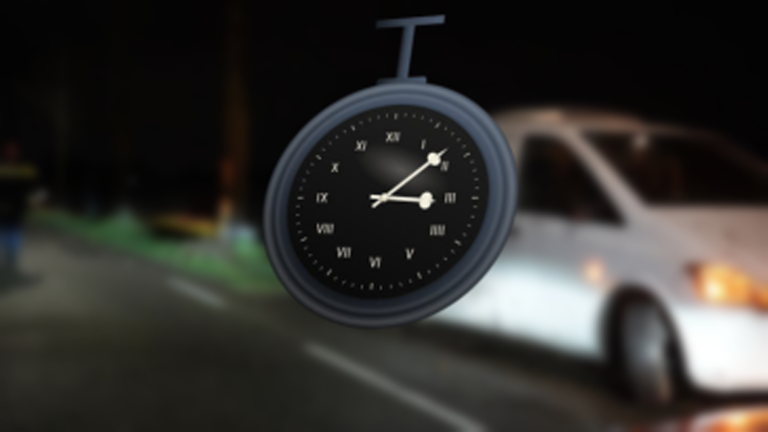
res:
3.08
